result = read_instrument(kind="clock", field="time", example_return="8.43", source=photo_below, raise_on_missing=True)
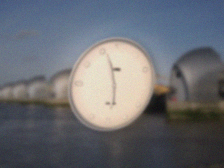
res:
5.56
